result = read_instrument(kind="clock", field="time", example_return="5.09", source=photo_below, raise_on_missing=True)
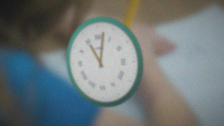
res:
11.02
